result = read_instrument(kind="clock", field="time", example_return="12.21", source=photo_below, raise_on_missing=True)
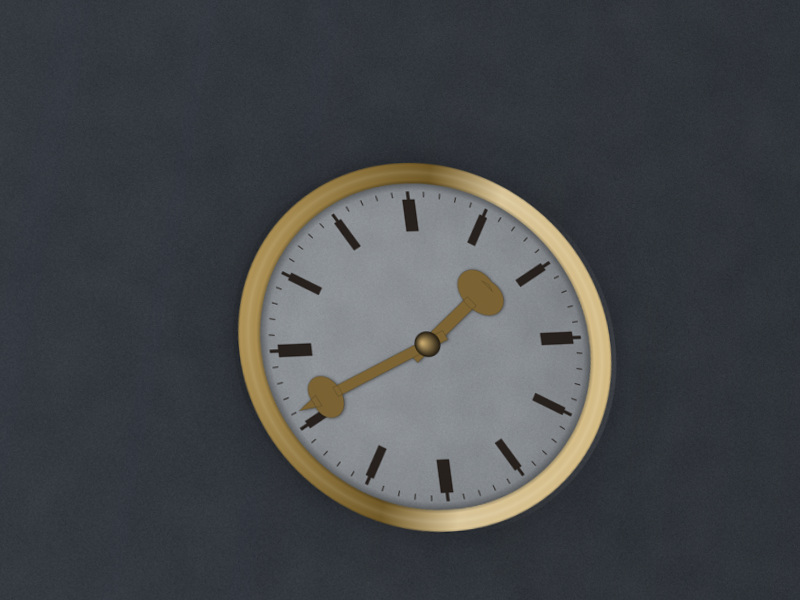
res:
1.41
